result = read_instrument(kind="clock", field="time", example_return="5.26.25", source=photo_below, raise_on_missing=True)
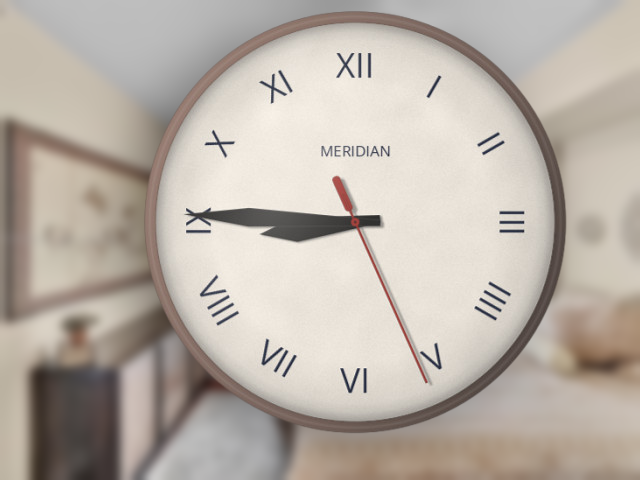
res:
8.45.26
